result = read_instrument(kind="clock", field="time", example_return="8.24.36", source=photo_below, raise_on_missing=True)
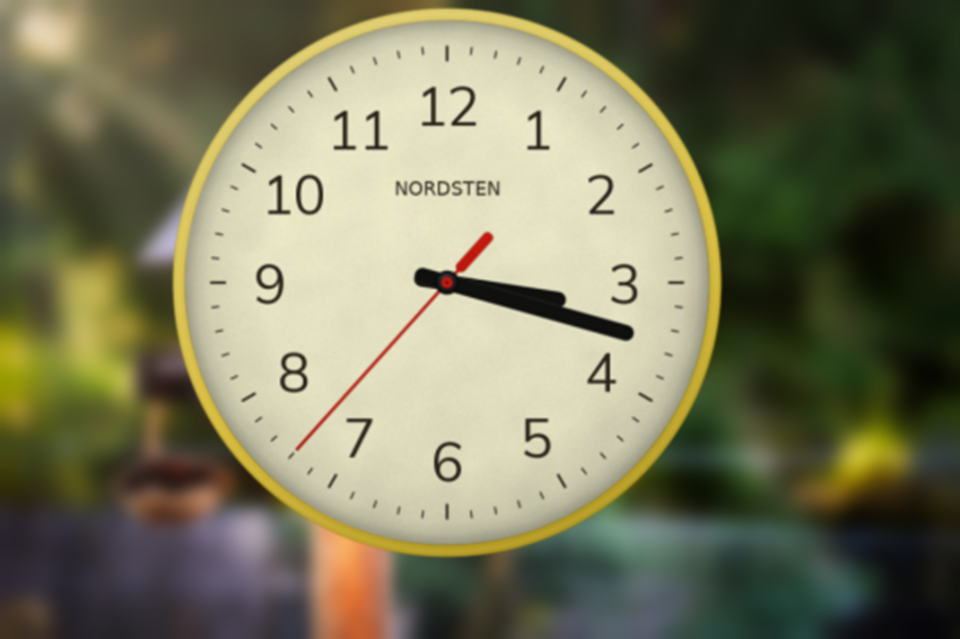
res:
3.17.37
